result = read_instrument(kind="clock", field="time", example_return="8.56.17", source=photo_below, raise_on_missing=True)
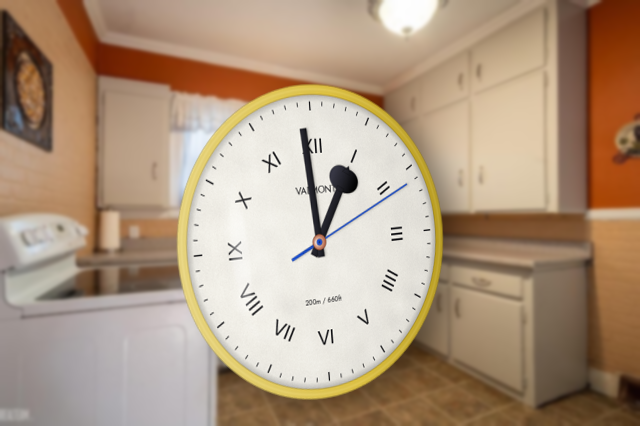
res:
12.59.11
